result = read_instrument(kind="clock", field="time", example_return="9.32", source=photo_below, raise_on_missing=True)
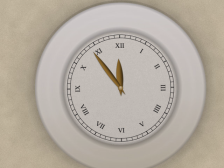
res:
11.54
